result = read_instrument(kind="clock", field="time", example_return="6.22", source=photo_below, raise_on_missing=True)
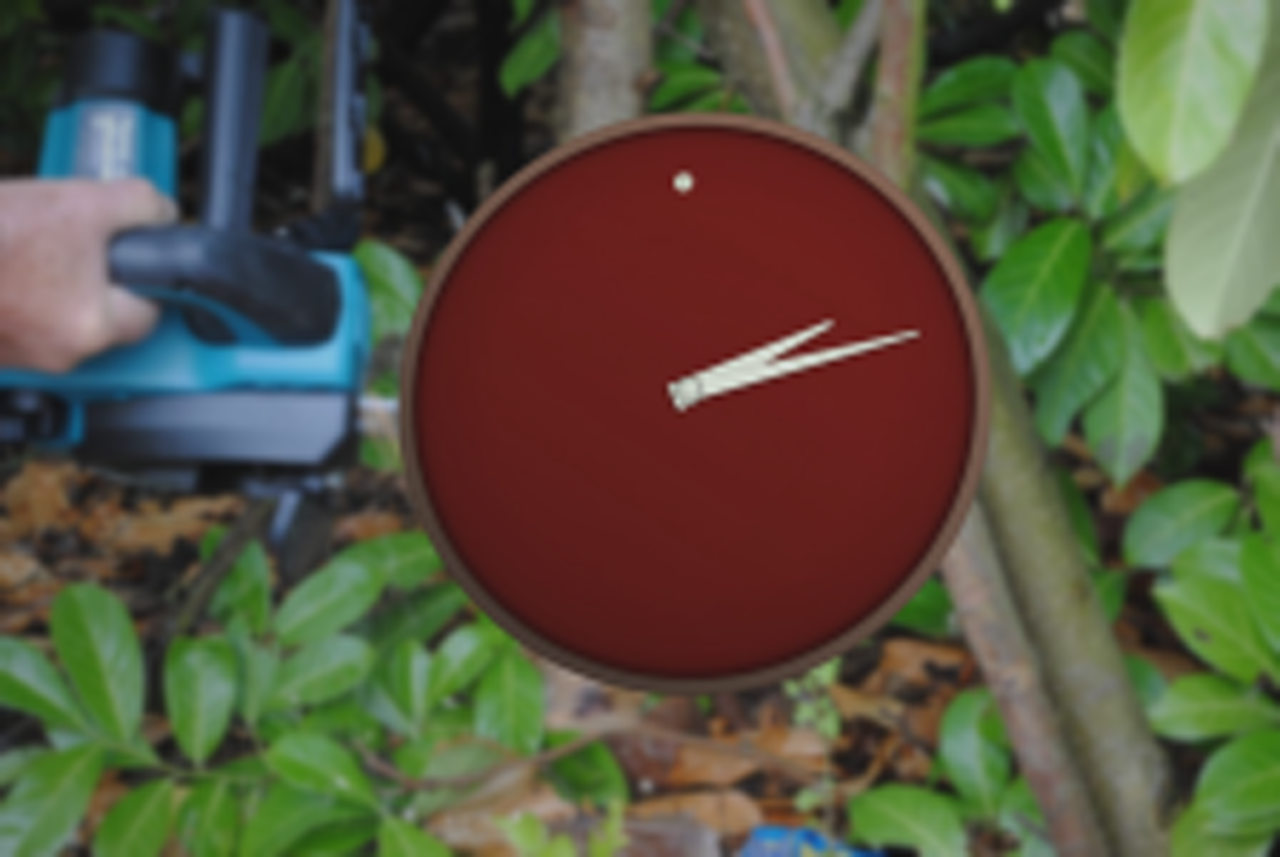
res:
2.13
